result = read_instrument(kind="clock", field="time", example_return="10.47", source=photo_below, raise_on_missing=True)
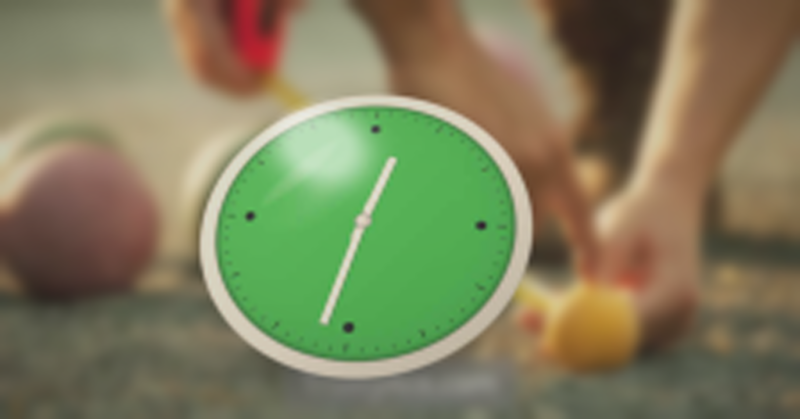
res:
12.32
